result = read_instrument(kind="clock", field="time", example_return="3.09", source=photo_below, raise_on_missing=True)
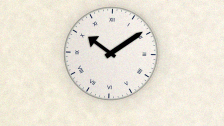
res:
10.09
